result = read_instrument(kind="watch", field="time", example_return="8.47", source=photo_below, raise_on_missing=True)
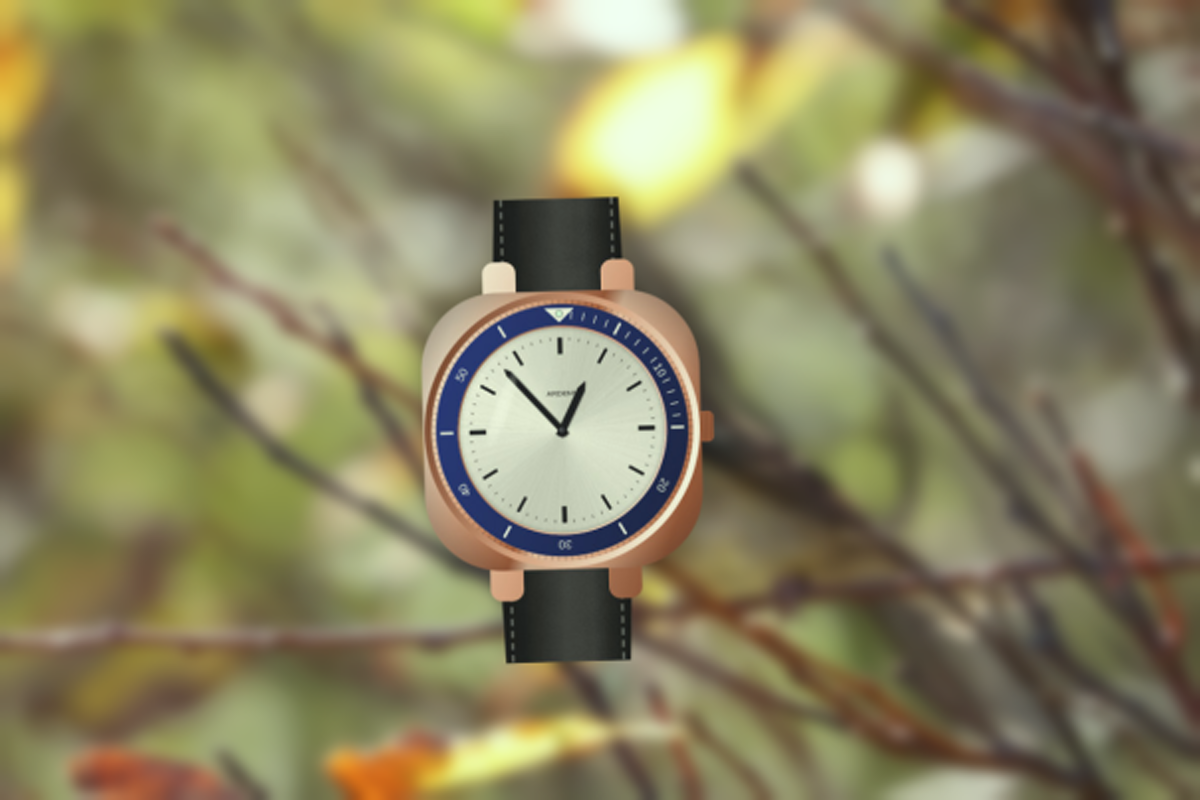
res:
12.53
